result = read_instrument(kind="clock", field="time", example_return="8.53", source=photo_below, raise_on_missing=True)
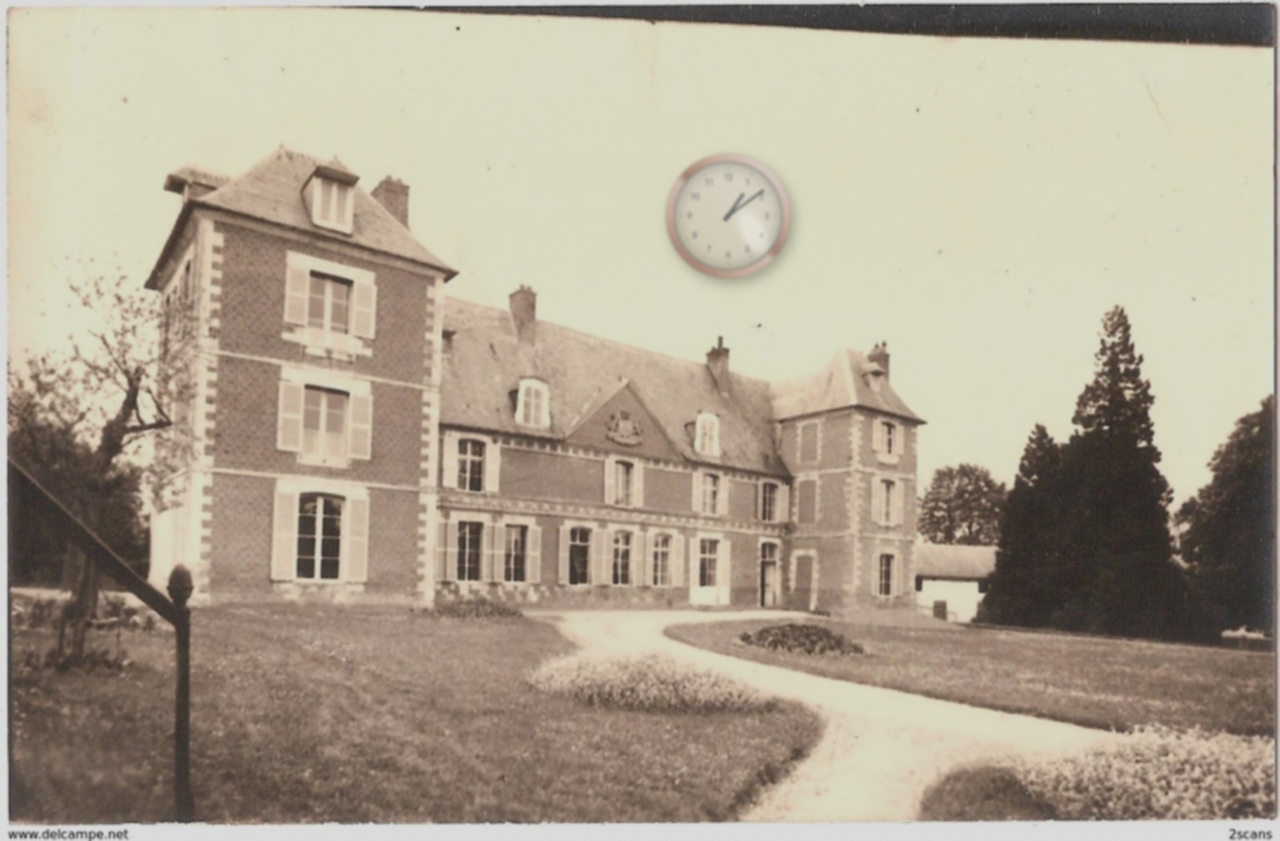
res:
1.09
